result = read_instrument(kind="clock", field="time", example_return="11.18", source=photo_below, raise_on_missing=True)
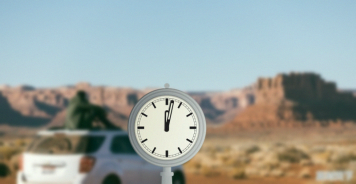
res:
12.02
